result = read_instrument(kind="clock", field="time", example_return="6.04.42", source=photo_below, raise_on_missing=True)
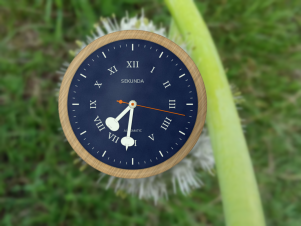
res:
7.31.17
